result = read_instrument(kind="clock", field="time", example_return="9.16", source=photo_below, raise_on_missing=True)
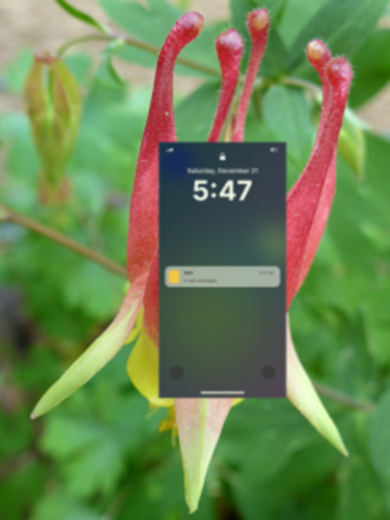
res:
5.47
